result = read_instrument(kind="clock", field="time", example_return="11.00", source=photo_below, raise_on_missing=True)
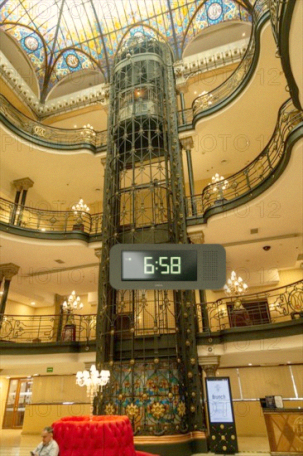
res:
6.58
